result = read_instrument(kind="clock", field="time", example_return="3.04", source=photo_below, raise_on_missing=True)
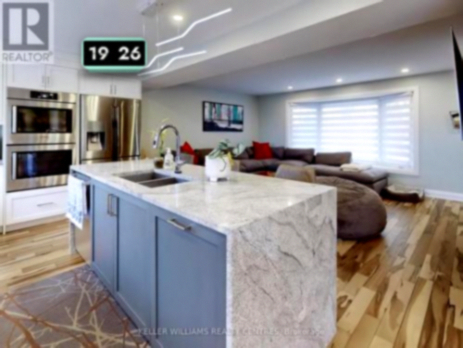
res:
19.26
